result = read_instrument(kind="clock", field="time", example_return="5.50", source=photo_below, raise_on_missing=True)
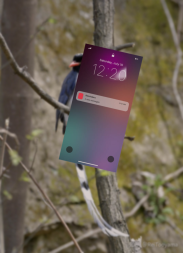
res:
12.20
